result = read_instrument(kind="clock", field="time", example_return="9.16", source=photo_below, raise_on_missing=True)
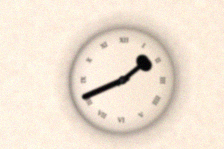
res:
1.41
